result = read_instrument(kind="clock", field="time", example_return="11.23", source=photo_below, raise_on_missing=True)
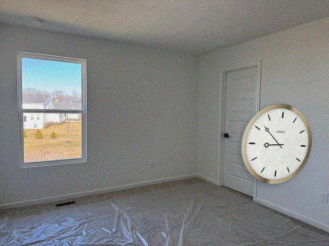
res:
8.52
